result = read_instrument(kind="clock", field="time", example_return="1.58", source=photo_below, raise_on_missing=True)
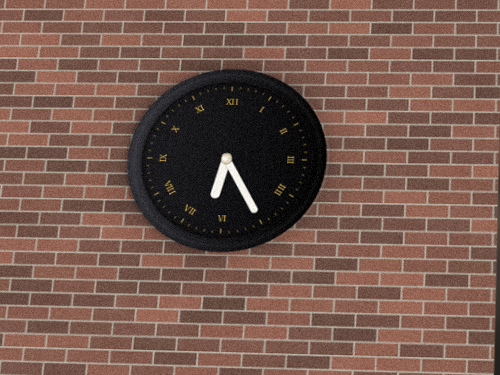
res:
6.25
